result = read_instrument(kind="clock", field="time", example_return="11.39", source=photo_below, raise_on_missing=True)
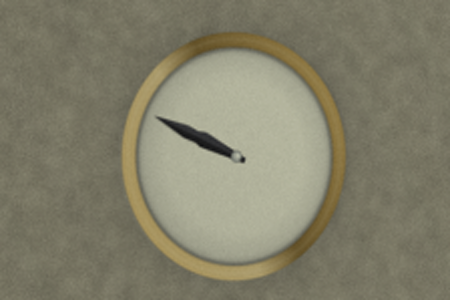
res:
9.49
